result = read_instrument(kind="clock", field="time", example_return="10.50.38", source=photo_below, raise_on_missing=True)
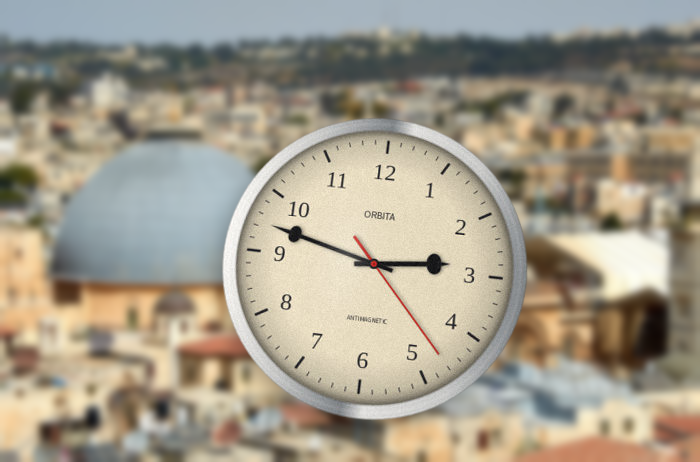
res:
2.47.23
